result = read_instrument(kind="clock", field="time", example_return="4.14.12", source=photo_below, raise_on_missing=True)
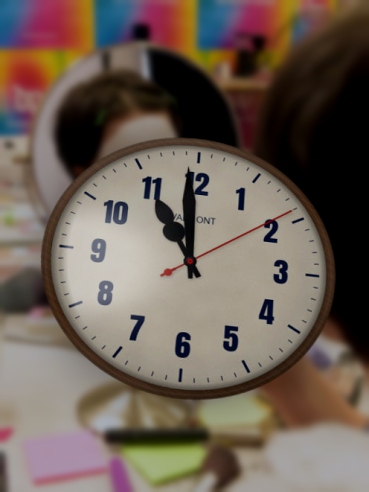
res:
10.59.09
